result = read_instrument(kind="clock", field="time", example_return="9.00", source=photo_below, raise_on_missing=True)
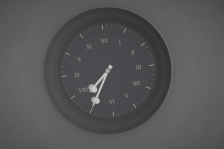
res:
7.35
